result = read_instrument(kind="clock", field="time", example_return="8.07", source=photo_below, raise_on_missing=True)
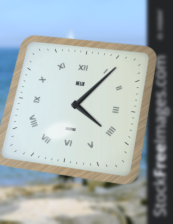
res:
4.06
